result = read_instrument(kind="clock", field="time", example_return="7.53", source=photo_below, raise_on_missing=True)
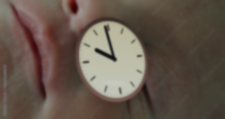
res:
9.59
